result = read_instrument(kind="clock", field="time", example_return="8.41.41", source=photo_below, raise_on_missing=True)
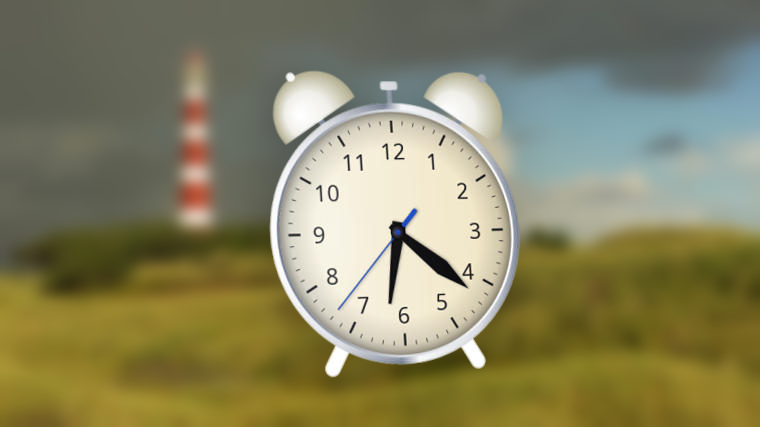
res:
6.21.37
